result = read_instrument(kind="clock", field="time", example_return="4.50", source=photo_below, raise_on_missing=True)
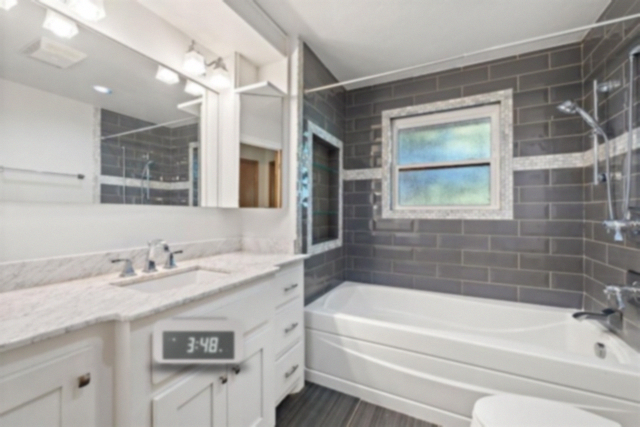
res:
3.48
